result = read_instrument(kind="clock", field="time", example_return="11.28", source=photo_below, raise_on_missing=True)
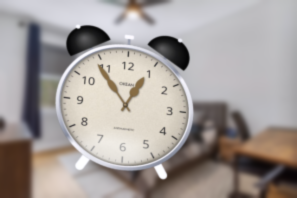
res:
12.54
